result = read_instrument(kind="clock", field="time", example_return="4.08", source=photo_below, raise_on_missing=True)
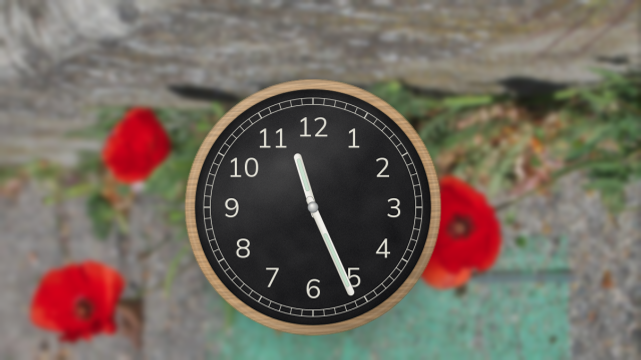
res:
11.26
